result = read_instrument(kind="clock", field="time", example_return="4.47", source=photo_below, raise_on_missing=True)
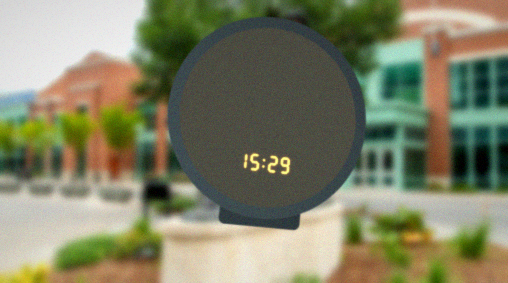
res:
15.29
